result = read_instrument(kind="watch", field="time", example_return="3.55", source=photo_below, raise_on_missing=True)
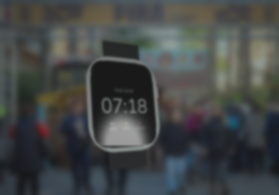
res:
7.18
